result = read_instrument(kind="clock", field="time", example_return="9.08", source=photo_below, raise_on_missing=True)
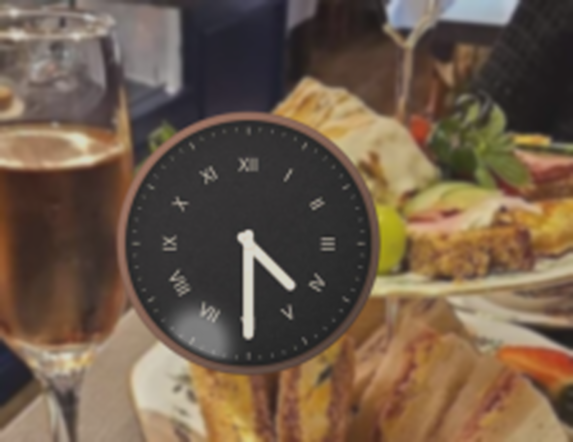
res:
4.30
